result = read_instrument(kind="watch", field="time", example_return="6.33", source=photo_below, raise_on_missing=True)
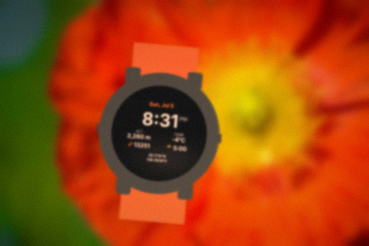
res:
8.31
